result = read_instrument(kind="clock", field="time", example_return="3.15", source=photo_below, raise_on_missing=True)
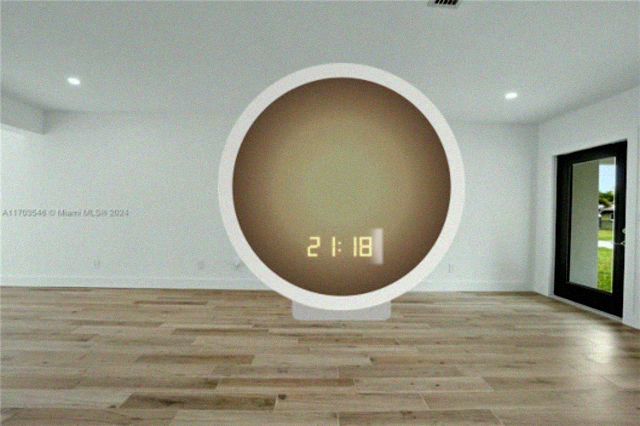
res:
21.18
